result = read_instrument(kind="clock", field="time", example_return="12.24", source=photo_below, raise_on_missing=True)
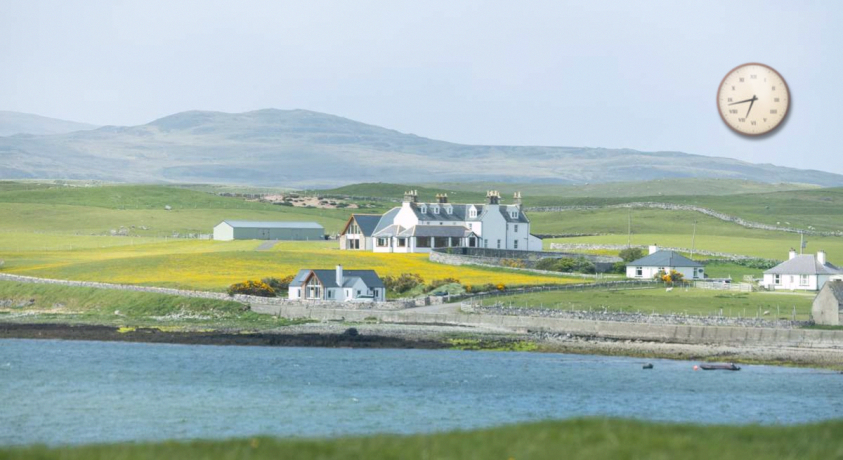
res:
6.43
